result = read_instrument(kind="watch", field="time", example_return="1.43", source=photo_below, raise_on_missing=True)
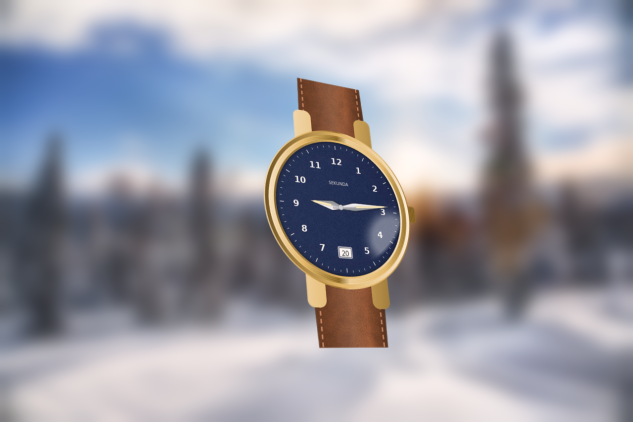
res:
9.14
